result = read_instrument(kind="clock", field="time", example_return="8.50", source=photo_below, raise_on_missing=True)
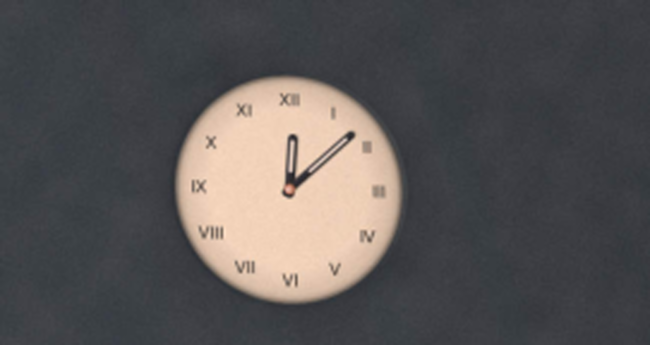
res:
12.08
